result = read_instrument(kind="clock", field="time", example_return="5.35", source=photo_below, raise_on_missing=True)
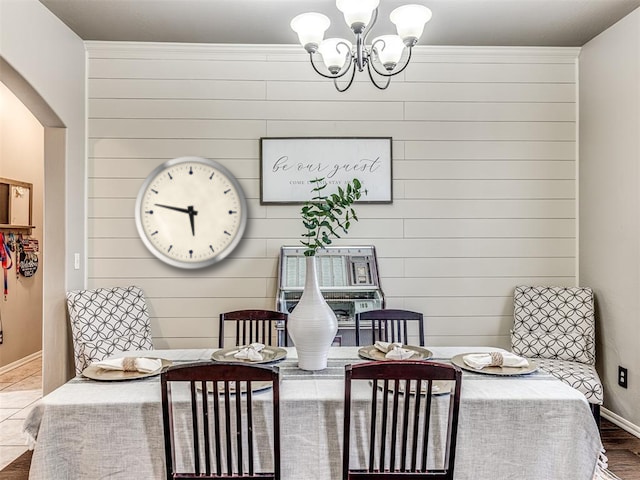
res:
5.47
